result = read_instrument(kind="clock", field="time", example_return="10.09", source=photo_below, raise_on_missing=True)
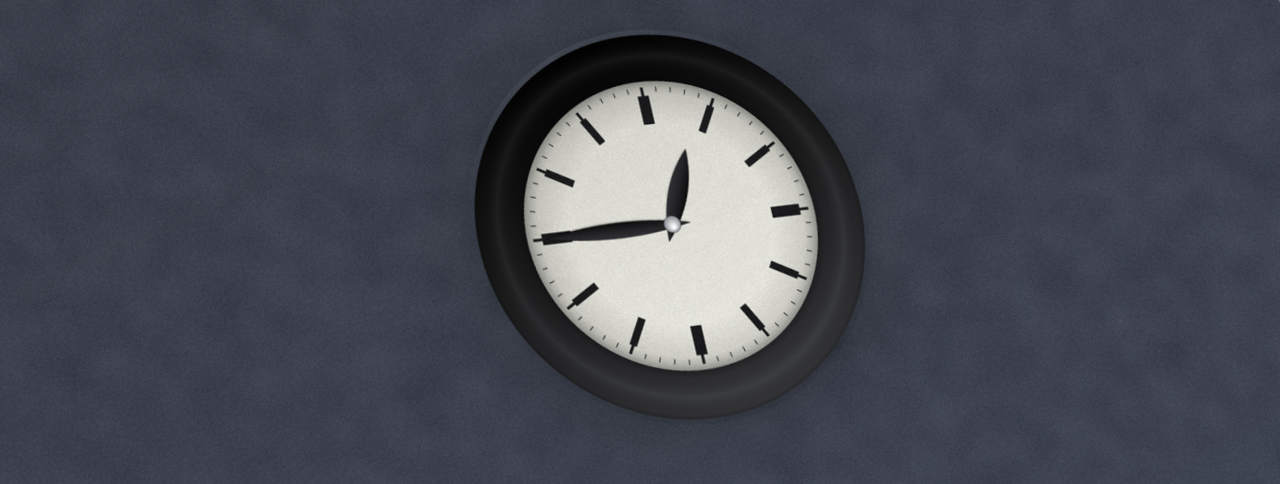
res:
12.45
